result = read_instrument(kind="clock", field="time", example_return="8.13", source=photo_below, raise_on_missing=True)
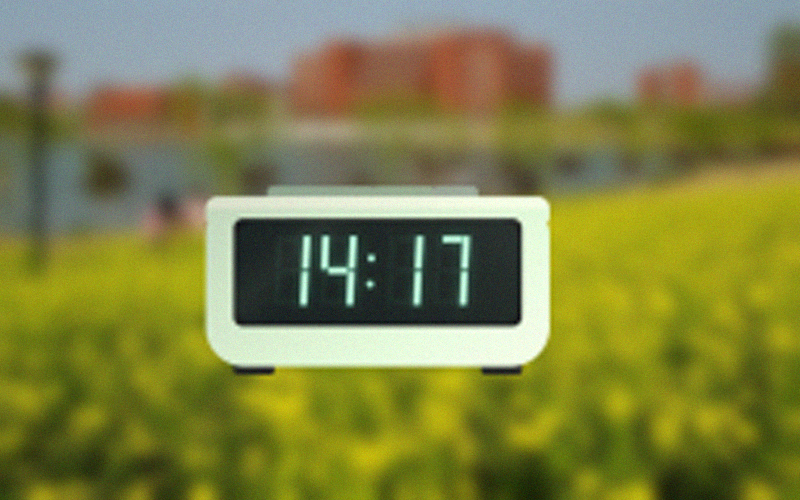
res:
14.17
